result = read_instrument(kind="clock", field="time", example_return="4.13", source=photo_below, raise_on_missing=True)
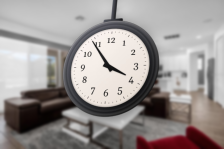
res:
3.54
